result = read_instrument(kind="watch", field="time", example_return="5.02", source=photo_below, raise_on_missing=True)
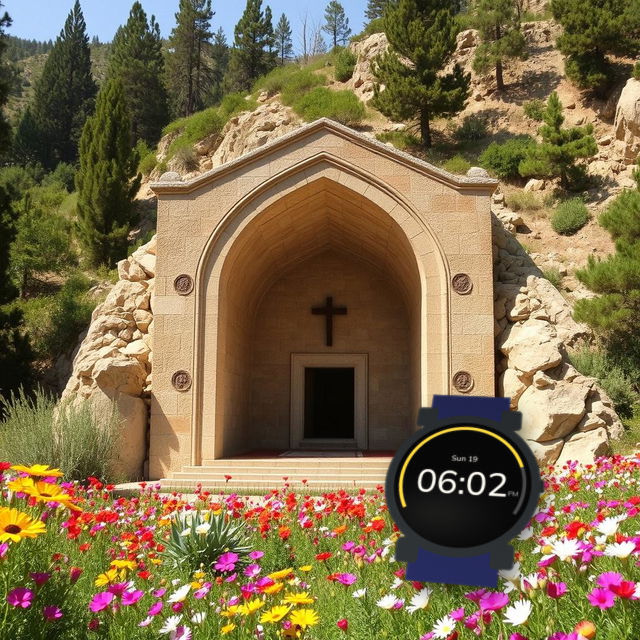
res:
6.02
